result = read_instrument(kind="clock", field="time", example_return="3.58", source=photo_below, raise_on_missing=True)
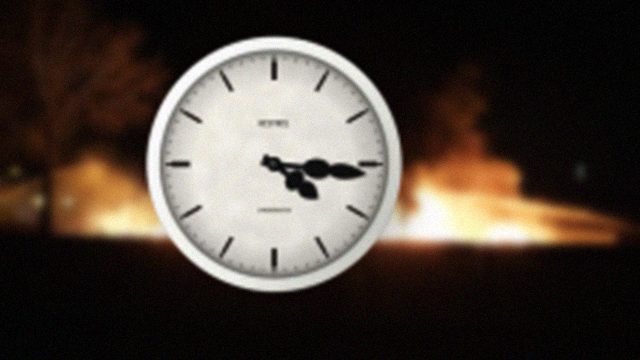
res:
4.16
